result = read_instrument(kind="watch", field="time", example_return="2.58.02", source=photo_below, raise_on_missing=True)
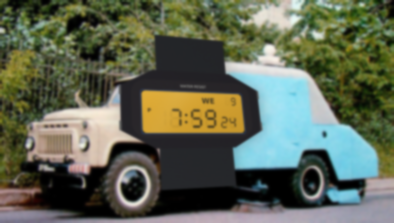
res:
7.59.24
